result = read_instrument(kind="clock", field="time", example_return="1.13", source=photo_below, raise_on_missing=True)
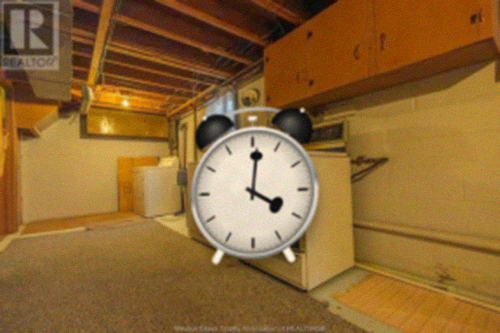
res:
4.01
